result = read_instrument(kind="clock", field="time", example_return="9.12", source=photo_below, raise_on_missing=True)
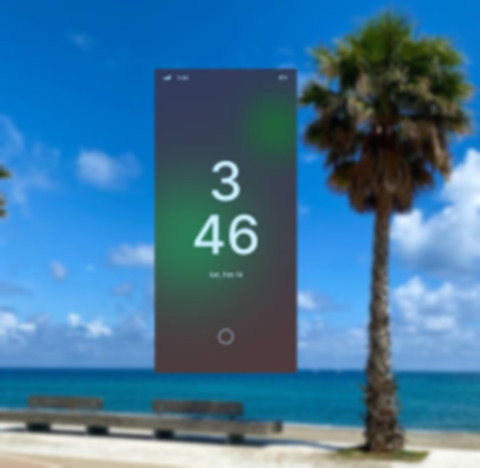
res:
3.46
